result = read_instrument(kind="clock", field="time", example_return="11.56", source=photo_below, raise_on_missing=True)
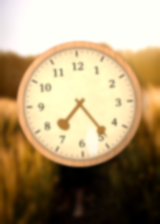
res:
7.24
